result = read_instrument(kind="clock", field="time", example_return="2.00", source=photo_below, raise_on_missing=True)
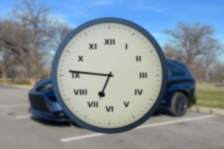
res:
6.46
